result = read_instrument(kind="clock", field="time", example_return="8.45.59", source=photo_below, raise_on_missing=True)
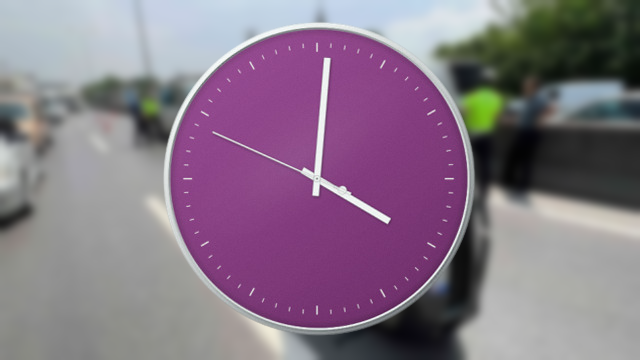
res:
4.00.49
